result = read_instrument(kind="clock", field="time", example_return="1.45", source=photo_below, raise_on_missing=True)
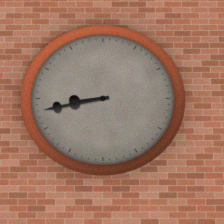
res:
8.43
